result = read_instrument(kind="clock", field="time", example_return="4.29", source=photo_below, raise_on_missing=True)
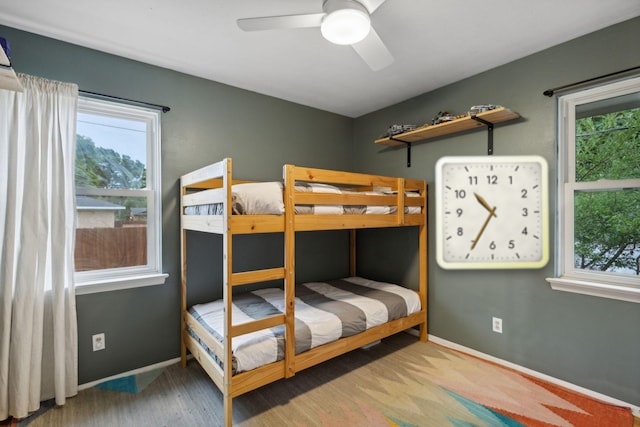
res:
10.35
